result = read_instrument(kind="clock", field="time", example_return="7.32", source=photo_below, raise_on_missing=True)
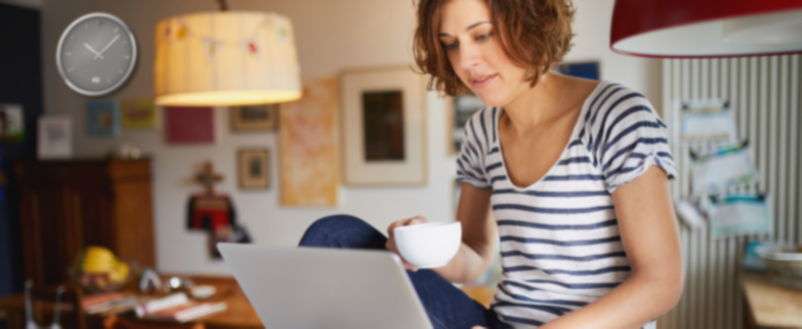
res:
10.07
